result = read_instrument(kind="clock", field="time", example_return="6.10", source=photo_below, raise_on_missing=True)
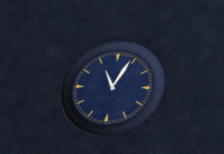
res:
11.04
